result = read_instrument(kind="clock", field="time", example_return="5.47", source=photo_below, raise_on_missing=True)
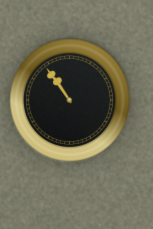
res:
10.54
